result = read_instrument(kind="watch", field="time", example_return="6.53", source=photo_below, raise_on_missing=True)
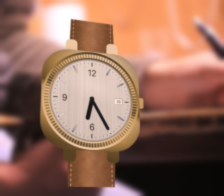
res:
6.25
